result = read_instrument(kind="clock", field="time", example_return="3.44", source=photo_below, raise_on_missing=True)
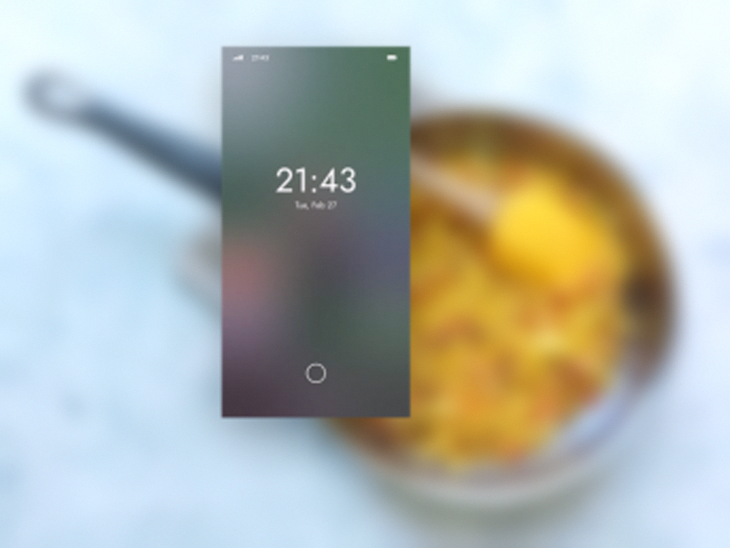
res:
21.43
